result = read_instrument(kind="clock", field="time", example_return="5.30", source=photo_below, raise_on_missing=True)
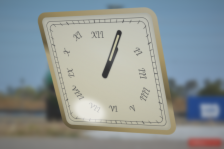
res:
1.05
